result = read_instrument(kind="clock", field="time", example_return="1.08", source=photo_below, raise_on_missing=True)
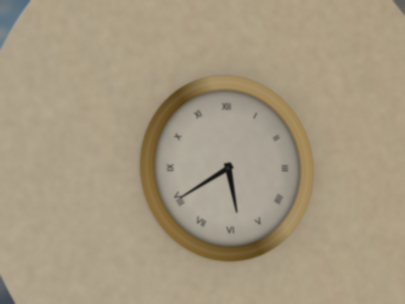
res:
5.40
